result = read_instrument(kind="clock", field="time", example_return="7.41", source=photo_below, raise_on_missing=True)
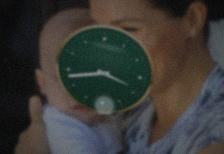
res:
3.43
